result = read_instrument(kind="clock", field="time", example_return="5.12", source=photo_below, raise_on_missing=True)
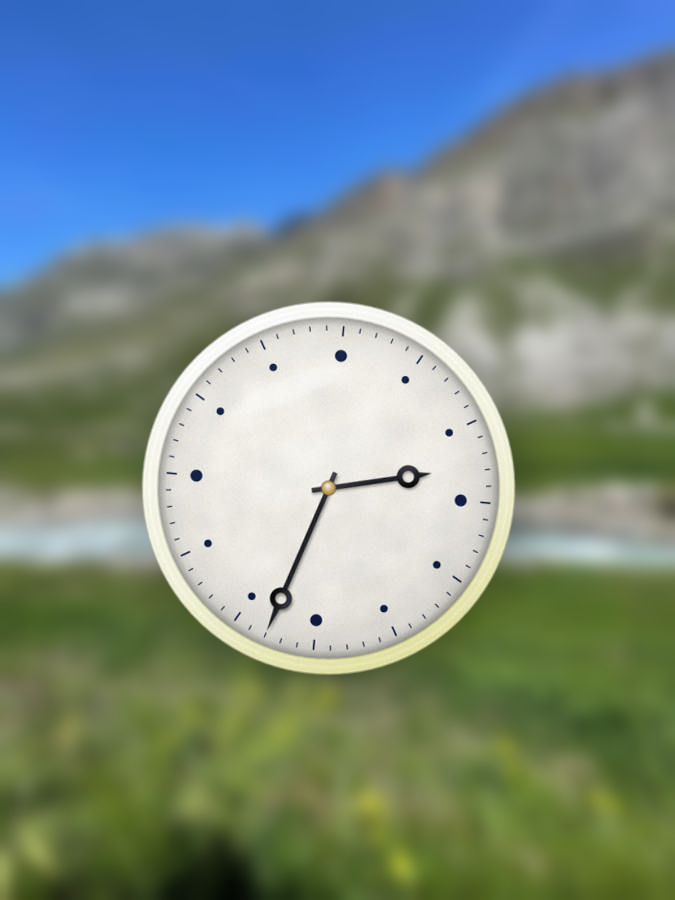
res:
2.33
